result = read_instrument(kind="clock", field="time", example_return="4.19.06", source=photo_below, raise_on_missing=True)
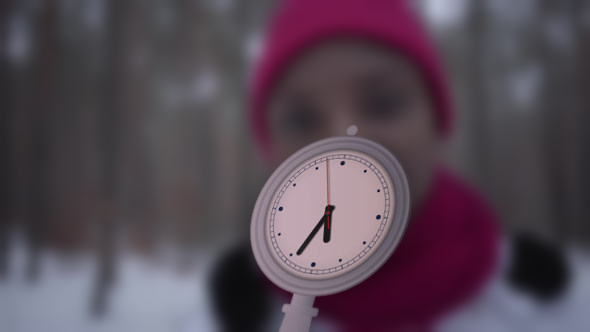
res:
5.33.57
